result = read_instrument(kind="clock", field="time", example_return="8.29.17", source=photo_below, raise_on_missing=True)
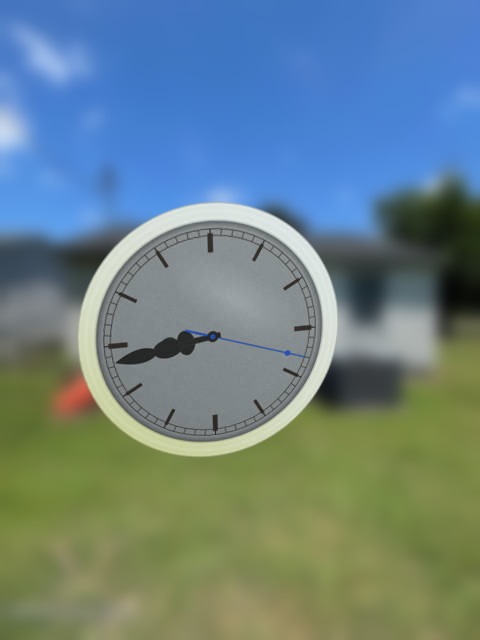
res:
8.43.18
